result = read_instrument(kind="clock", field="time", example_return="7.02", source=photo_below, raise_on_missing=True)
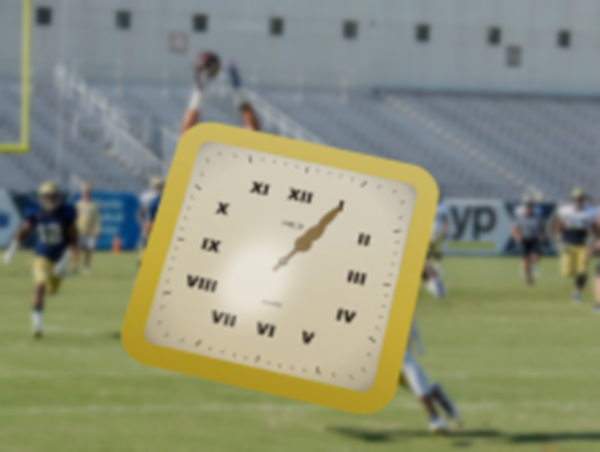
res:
1.05
